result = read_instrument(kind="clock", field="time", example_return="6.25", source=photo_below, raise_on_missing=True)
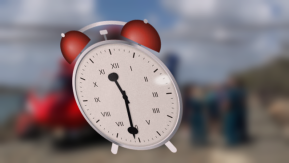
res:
11.31
